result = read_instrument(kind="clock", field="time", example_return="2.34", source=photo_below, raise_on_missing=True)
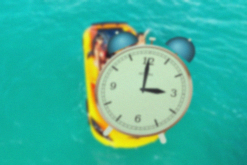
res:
3.00
